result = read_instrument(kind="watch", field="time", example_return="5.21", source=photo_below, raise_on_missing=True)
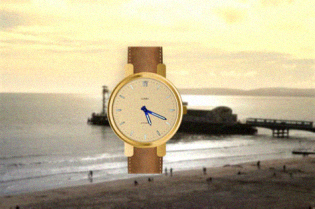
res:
5.19
